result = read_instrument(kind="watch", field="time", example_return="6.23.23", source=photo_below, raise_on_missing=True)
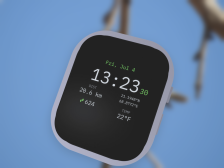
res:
13.23.30
